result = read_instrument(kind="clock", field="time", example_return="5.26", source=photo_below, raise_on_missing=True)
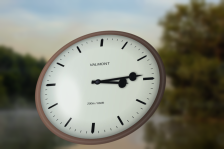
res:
3.14
